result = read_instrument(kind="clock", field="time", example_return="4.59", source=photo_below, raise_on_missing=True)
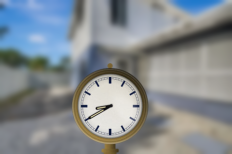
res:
8.40
